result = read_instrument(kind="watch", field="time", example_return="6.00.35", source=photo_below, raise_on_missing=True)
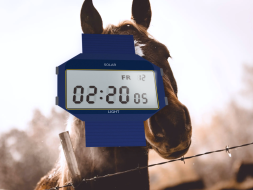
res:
2.20.05
